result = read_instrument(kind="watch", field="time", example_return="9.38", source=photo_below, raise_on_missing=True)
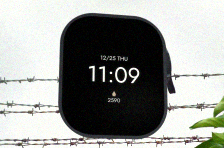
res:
11.09
